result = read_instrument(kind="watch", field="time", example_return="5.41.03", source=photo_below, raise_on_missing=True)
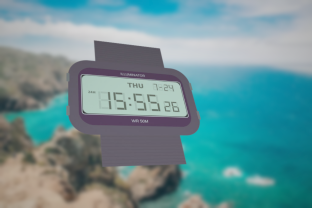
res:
15.55.26
